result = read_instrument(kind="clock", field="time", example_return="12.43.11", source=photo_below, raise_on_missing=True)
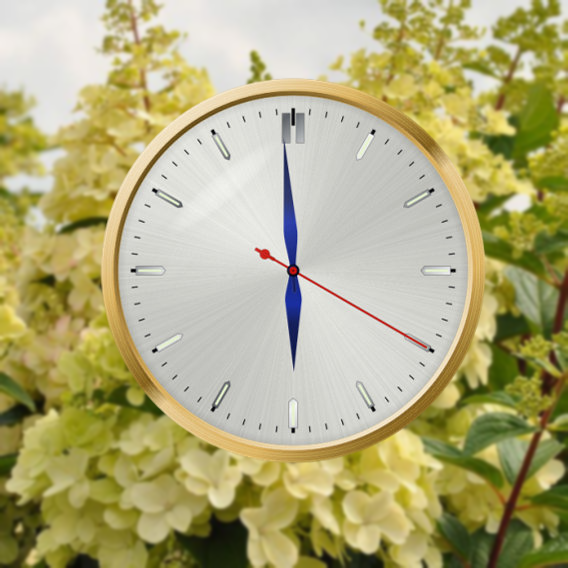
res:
5.59.20
